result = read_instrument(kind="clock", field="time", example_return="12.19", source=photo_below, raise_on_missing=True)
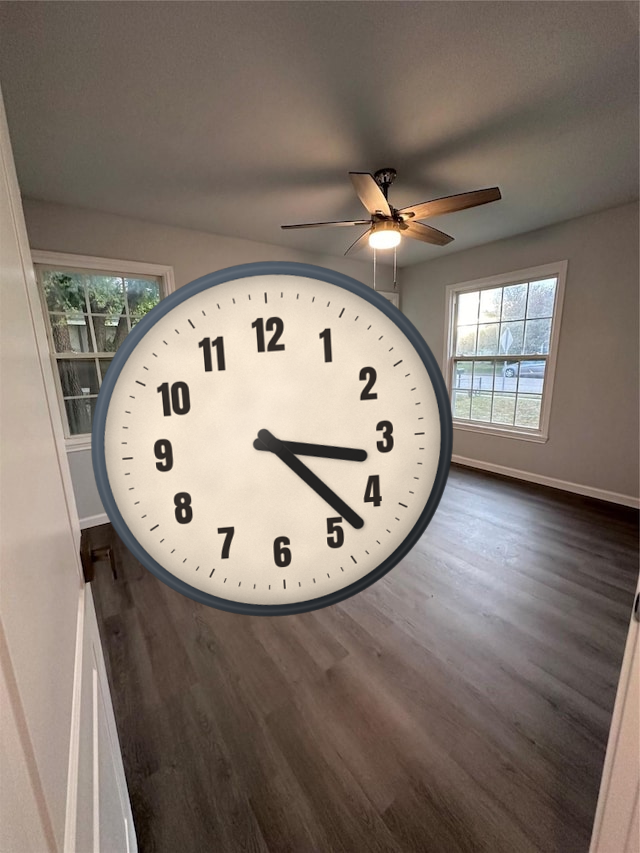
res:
3.23
